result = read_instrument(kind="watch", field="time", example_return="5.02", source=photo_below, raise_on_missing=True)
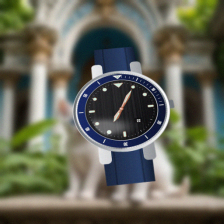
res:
7.05
